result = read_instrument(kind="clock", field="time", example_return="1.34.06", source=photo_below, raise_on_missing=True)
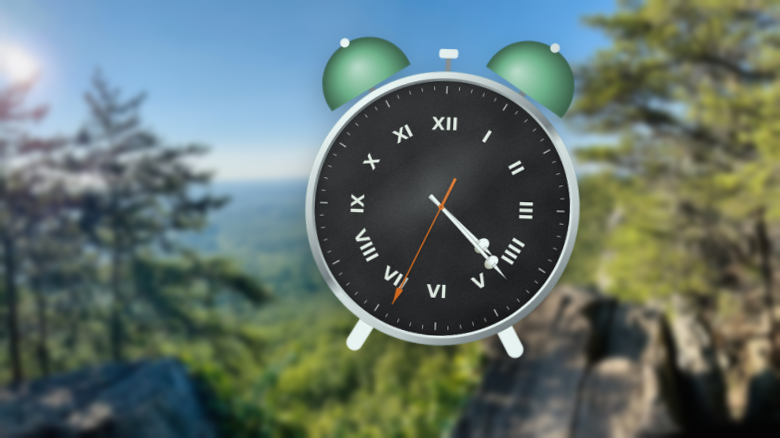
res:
4.22.34
